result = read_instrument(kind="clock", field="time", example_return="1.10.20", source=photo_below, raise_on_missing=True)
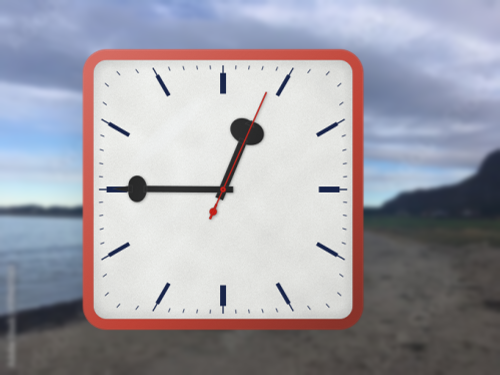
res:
12.45.04
